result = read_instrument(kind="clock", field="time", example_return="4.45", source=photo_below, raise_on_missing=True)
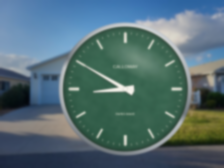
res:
8.50
